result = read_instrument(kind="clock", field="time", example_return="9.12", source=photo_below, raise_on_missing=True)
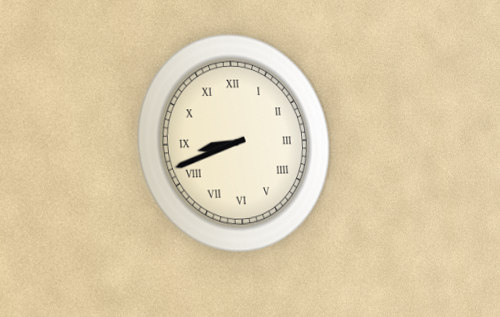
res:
8.42
